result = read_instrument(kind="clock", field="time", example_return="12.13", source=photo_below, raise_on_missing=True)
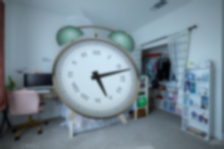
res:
5.12
